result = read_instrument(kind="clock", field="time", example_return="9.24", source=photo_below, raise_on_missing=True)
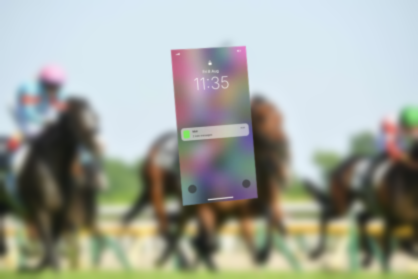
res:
11.35
